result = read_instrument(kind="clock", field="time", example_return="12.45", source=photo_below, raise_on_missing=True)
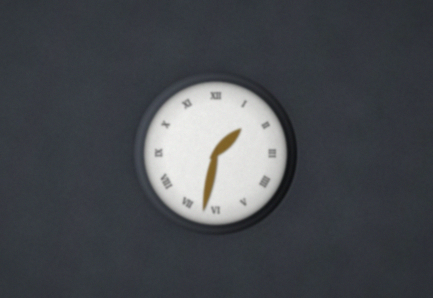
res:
1.32
